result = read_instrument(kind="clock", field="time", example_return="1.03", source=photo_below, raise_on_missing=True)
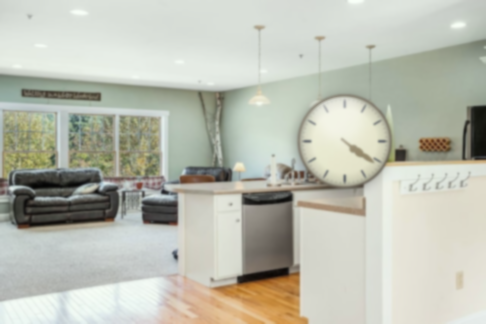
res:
4.21
